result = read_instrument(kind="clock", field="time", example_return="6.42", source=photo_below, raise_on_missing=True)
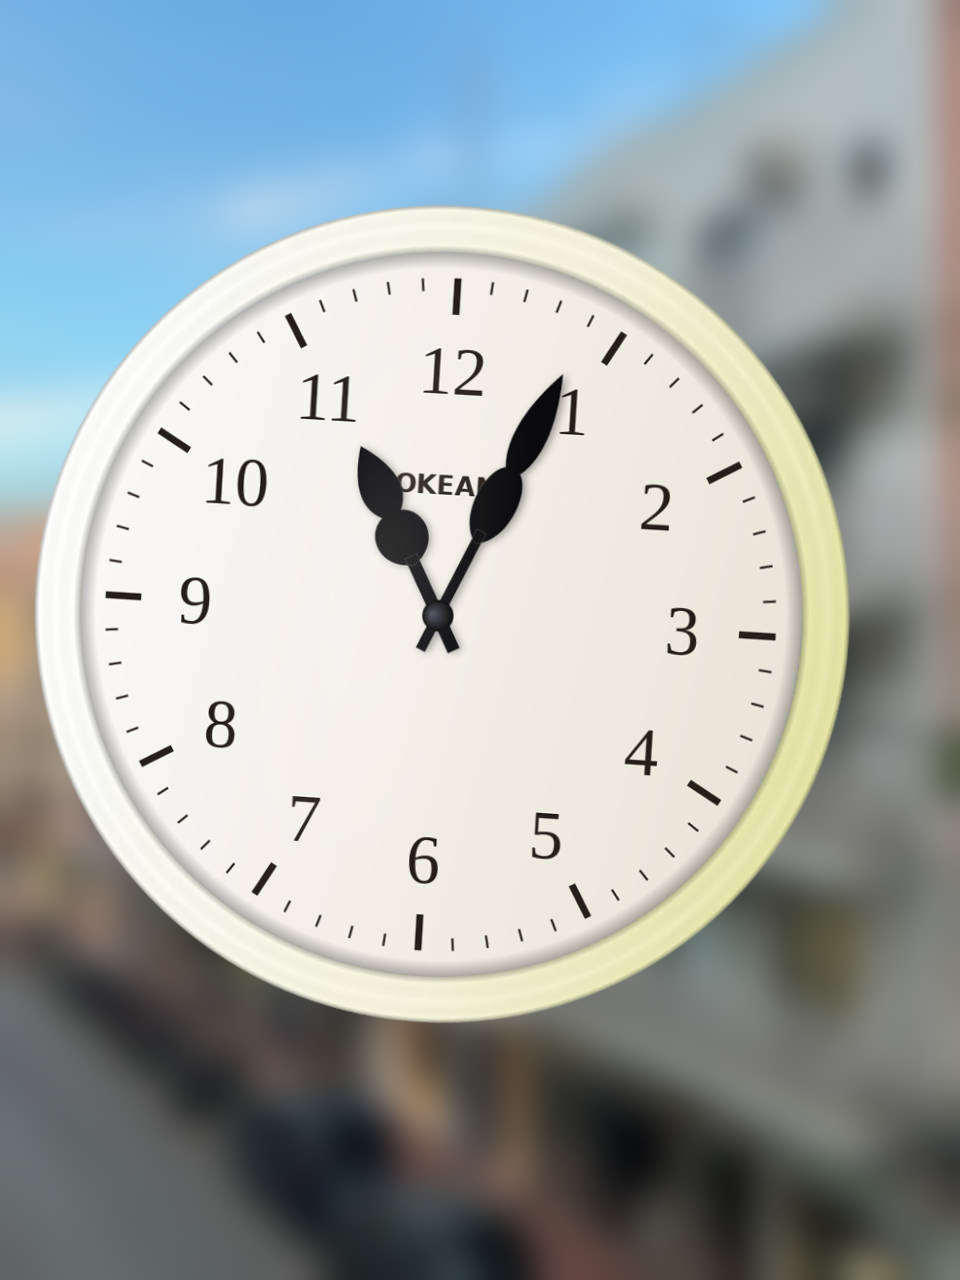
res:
11.04
